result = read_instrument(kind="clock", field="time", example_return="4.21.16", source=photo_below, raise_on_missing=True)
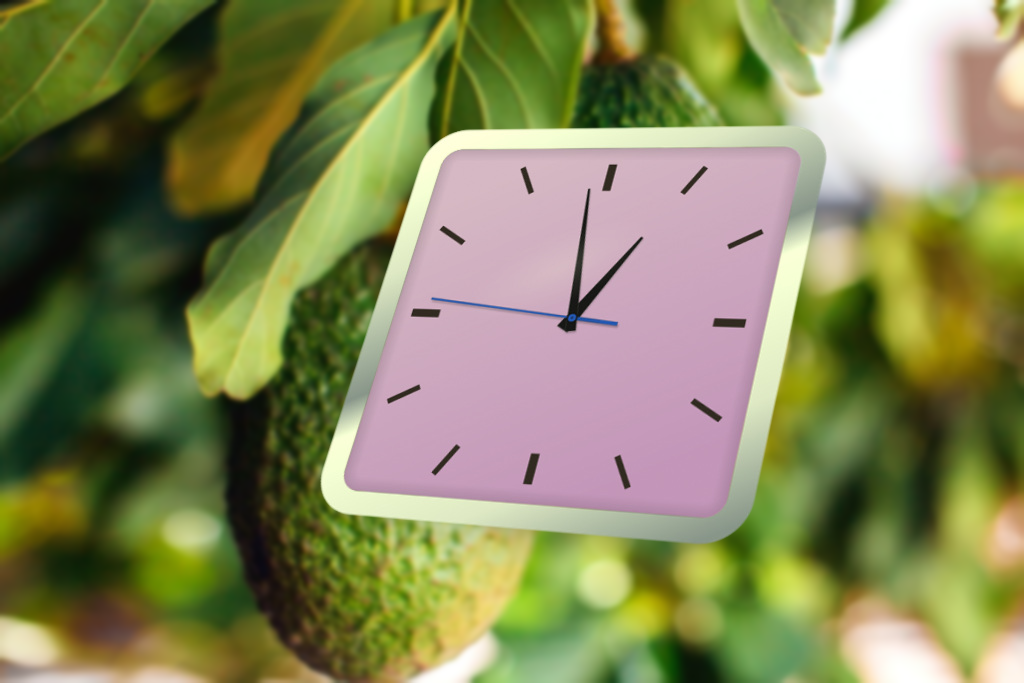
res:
12.58.46
